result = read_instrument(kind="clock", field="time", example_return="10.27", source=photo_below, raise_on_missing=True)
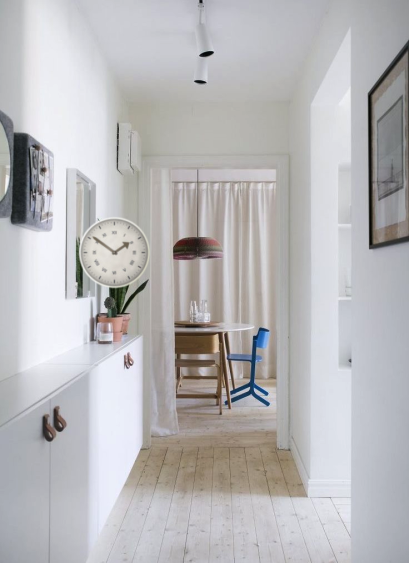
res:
1.51
